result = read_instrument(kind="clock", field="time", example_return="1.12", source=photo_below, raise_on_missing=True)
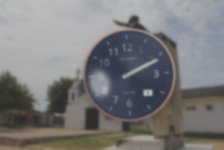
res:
2.11
